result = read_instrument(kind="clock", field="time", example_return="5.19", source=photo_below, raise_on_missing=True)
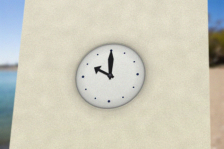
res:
10.00
